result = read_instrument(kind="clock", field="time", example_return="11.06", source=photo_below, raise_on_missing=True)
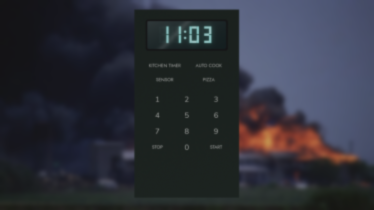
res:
11.03
